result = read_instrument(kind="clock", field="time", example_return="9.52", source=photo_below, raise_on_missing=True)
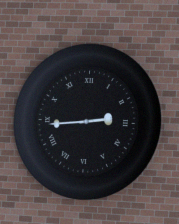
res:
2.44
